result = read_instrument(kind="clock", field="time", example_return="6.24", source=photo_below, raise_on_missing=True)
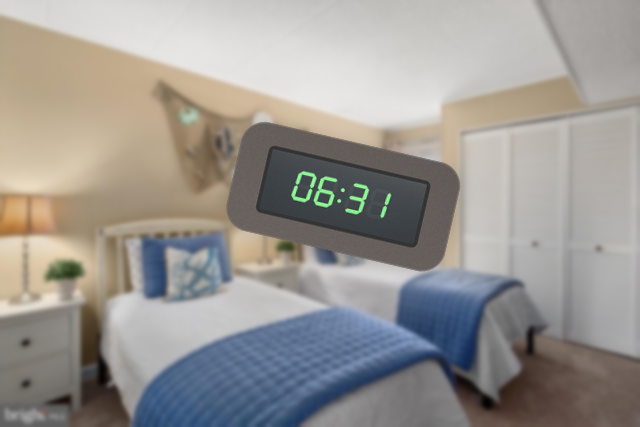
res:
6.31
